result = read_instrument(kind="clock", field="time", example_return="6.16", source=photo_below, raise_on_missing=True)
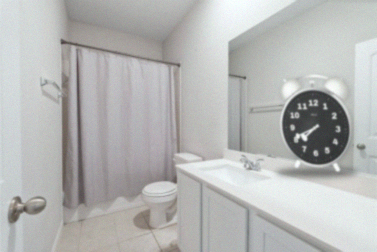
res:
7.41
